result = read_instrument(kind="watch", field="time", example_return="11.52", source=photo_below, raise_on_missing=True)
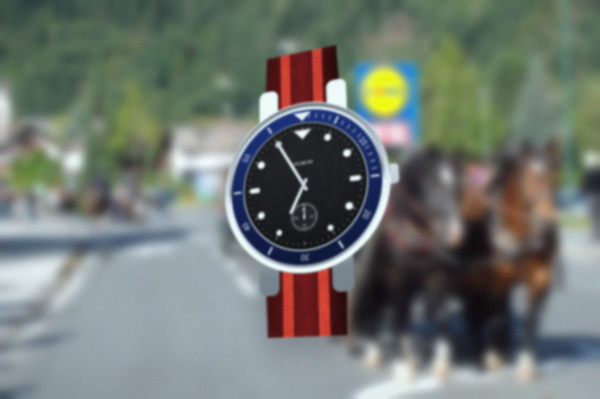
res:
6.55
